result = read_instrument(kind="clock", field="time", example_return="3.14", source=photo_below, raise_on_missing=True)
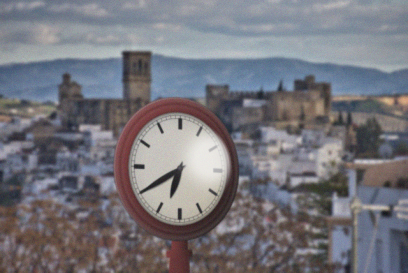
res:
6.40
